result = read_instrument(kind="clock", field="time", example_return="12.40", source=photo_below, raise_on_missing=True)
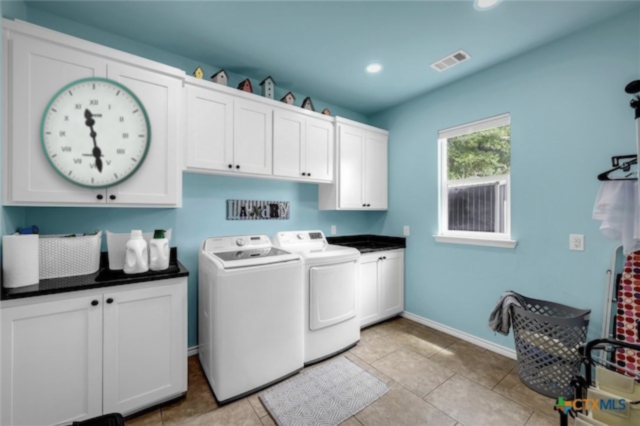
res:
11.28
